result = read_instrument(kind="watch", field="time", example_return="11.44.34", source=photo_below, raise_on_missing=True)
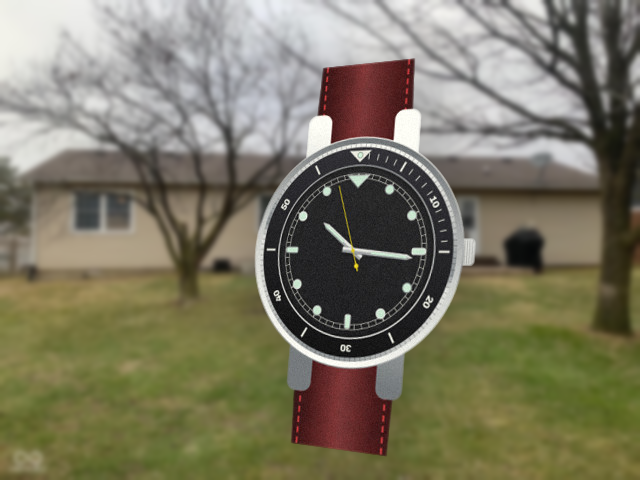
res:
10.15.57
